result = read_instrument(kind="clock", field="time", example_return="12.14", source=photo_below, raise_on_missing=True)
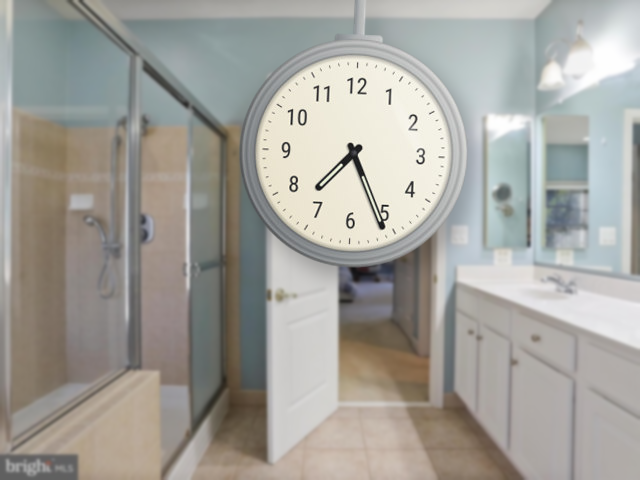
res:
7.26
